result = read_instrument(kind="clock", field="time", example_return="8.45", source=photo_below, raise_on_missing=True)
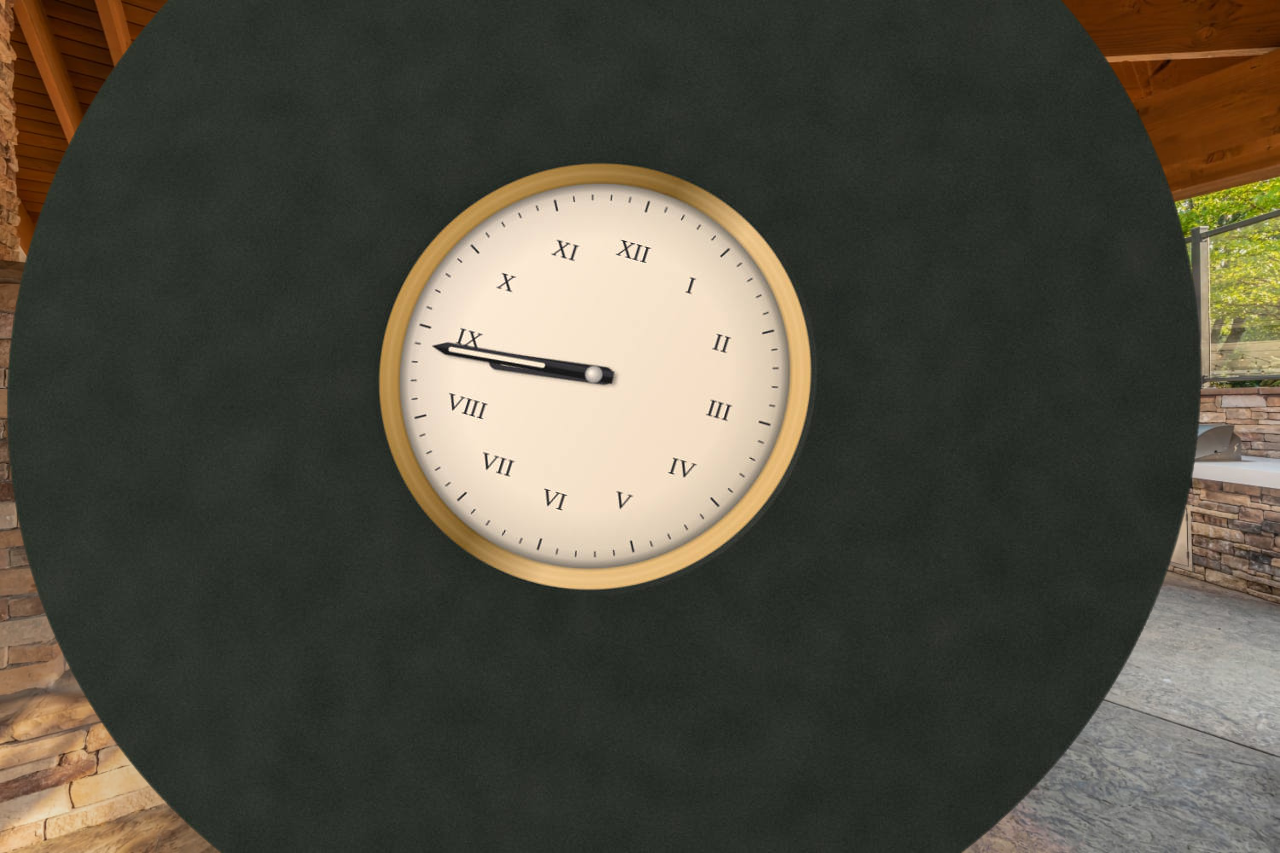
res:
8.44
